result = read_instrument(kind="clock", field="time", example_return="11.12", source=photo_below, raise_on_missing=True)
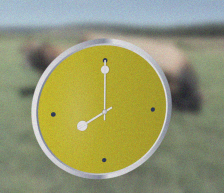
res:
8.00
